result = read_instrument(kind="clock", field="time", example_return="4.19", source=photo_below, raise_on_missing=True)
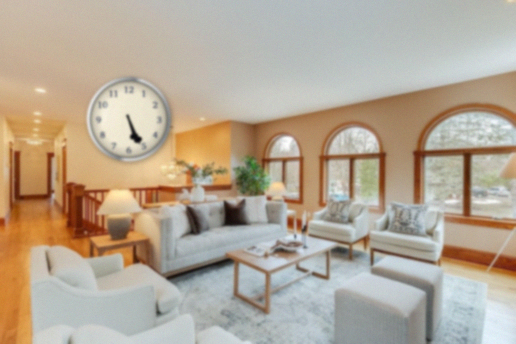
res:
5.26
